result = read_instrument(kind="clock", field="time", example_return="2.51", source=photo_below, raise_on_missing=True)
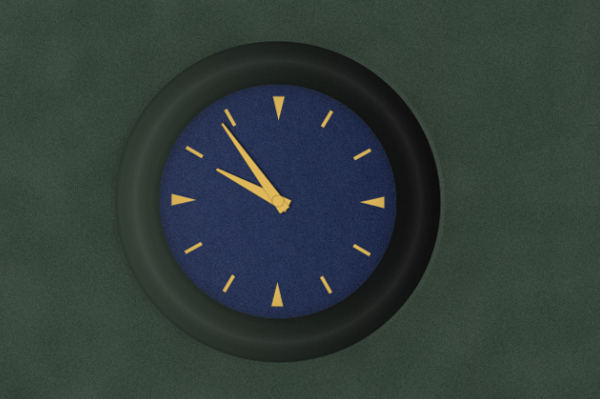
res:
9.54
